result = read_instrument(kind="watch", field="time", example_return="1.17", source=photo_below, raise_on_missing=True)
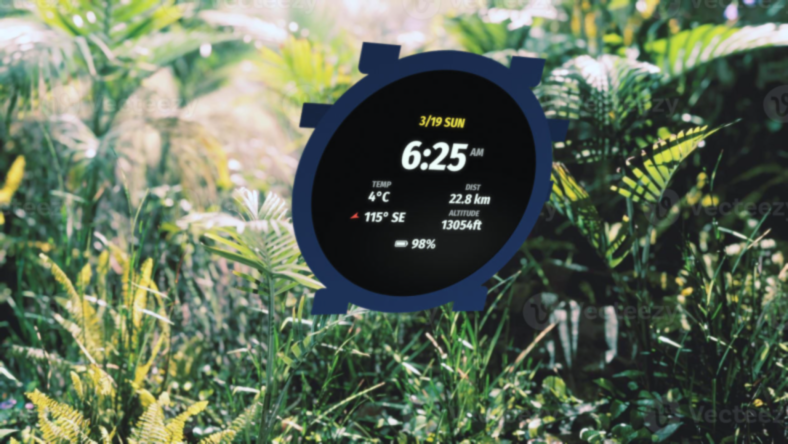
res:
6.25
